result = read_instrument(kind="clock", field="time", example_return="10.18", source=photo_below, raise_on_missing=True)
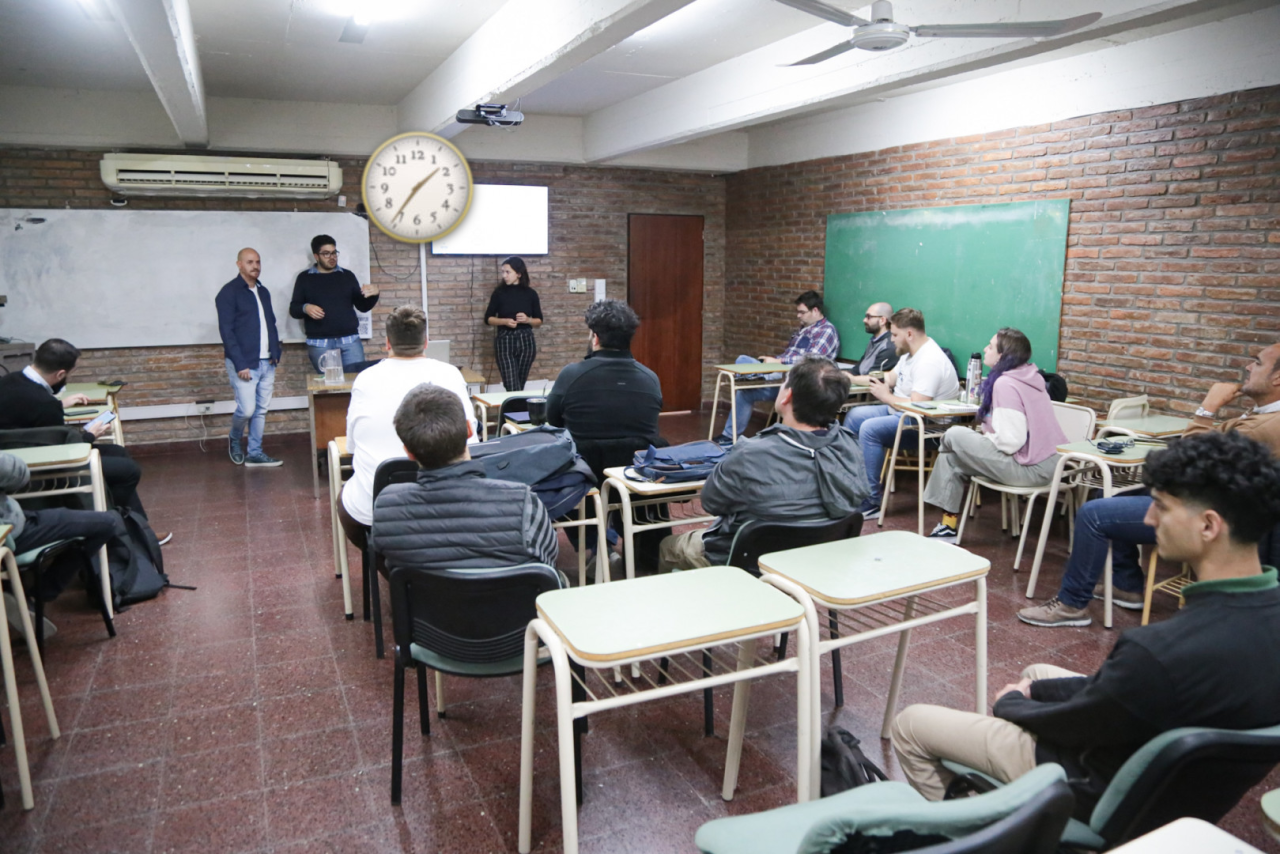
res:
1.36
